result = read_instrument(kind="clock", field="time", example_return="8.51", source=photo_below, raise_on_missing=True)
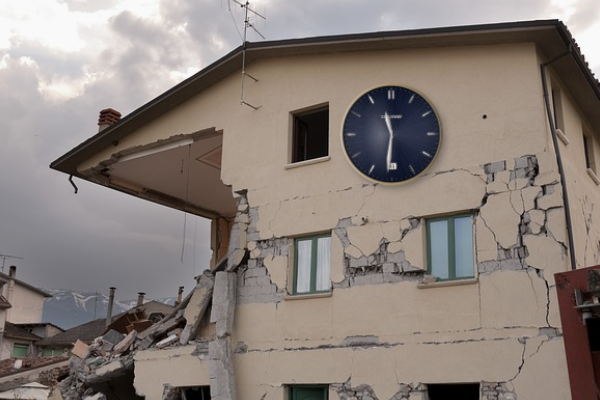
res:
11.31
